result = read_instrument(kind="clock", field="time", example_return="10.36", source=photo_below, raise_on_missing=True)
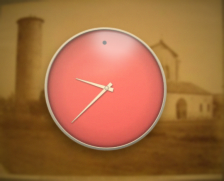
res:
9.38
